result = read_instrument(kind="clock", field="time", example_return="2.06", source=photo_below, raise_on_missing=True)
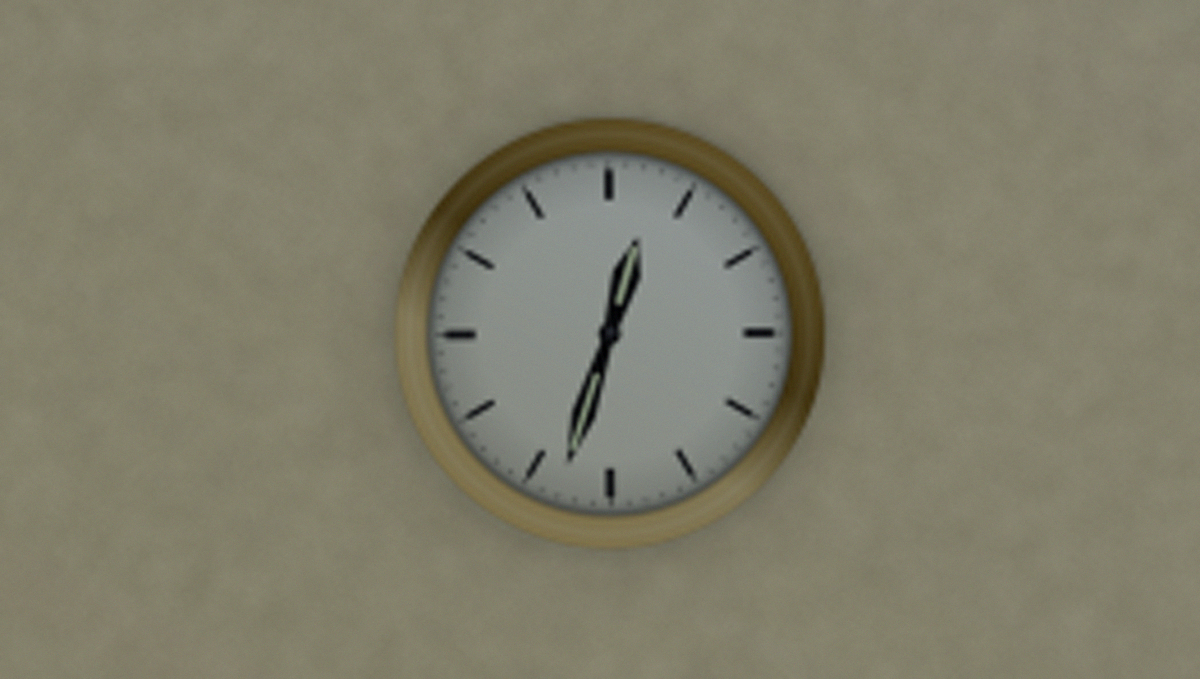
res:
12.33
